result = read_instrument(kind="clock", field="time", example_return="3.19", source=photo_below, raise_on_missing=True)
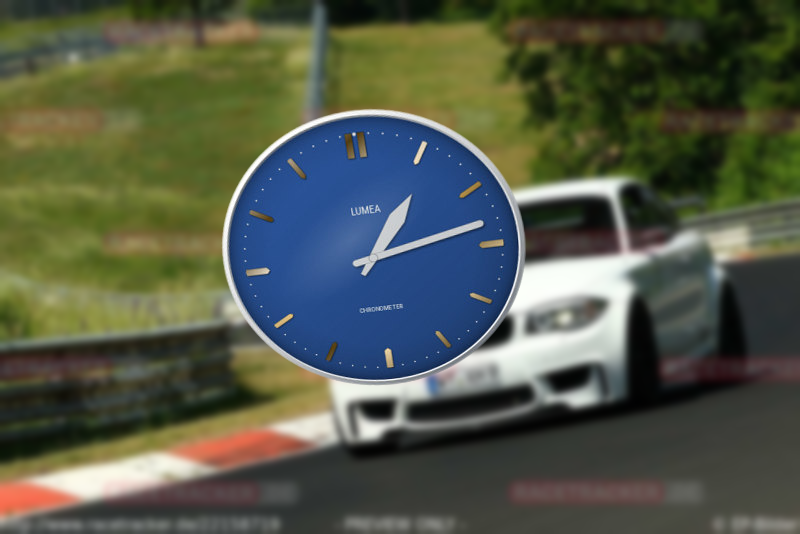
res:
1.13
